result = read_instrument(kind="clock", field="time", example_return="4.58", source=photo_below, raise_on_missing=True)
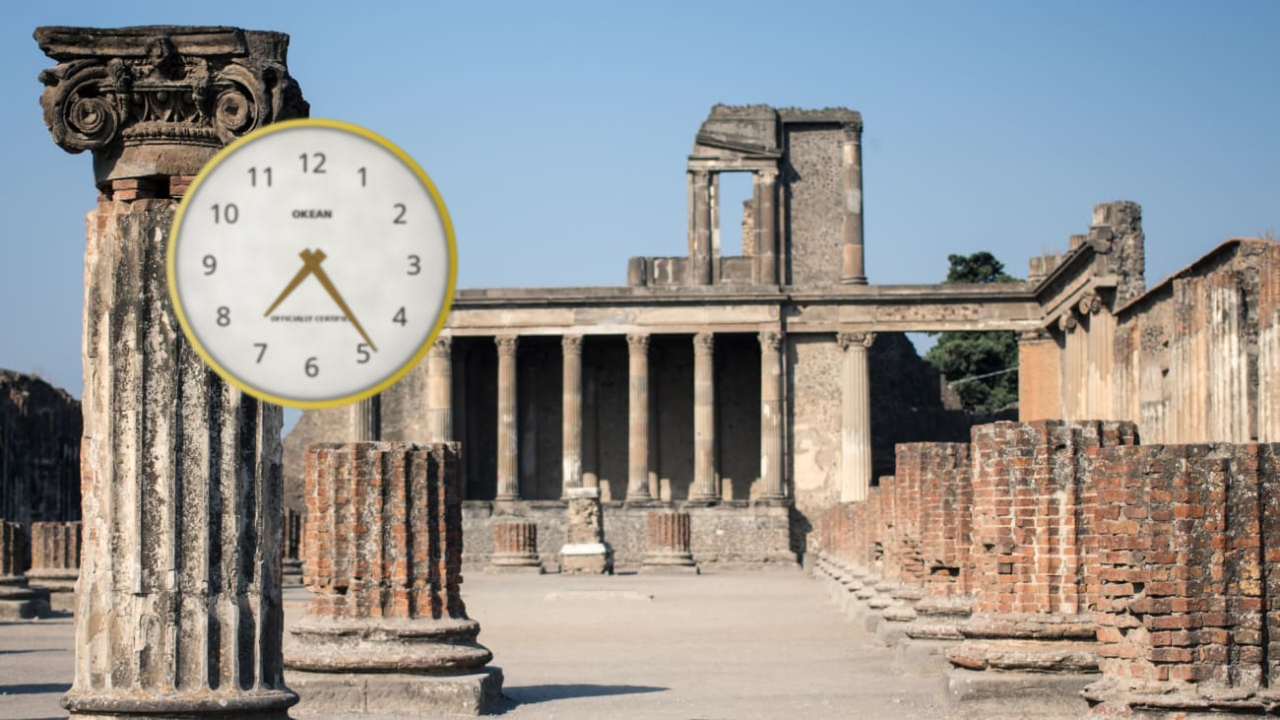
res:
7.24
